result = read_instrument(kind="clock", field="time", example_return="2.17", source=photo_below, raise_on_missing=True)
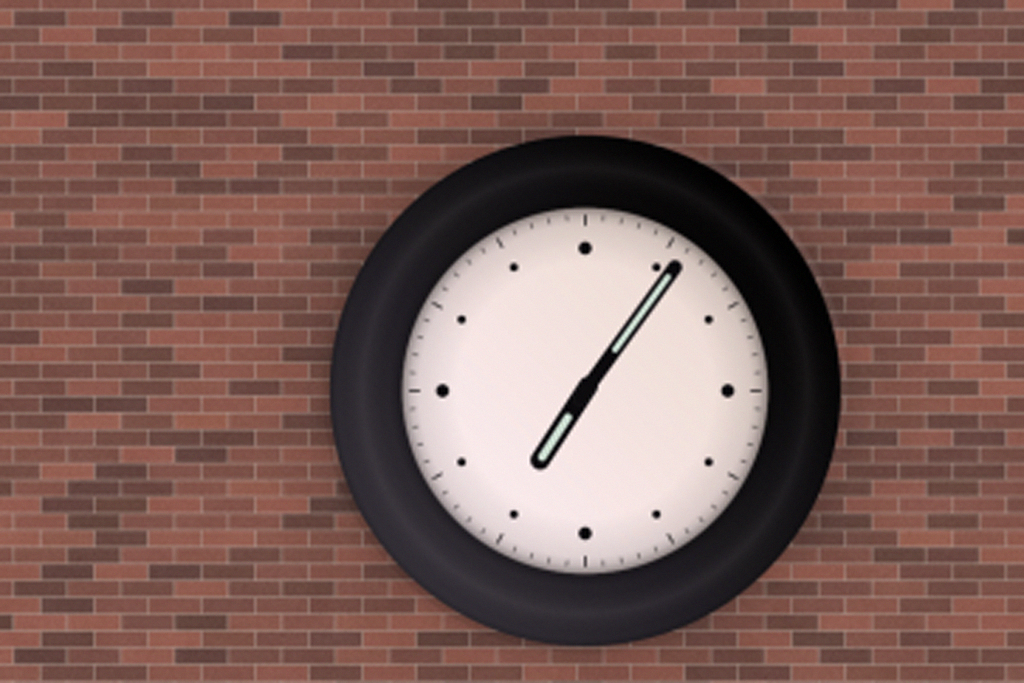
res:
7.06
